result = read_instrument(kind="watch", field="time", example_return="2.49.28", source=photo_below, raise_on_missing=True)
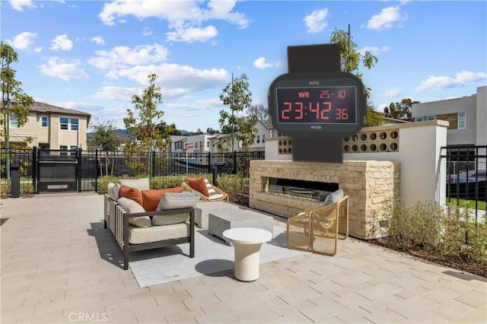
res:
23.42.36
